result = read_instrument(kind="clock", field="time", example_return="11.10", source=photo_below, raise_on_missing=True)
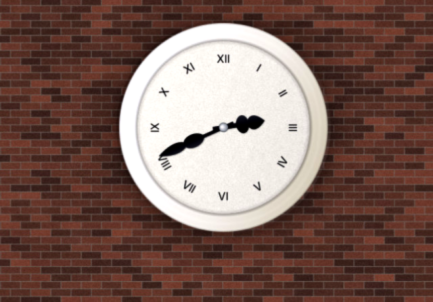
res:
2.41
